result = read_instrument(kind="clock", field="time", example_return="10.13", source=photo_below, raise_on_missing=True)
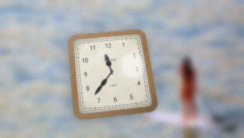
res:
11.37
